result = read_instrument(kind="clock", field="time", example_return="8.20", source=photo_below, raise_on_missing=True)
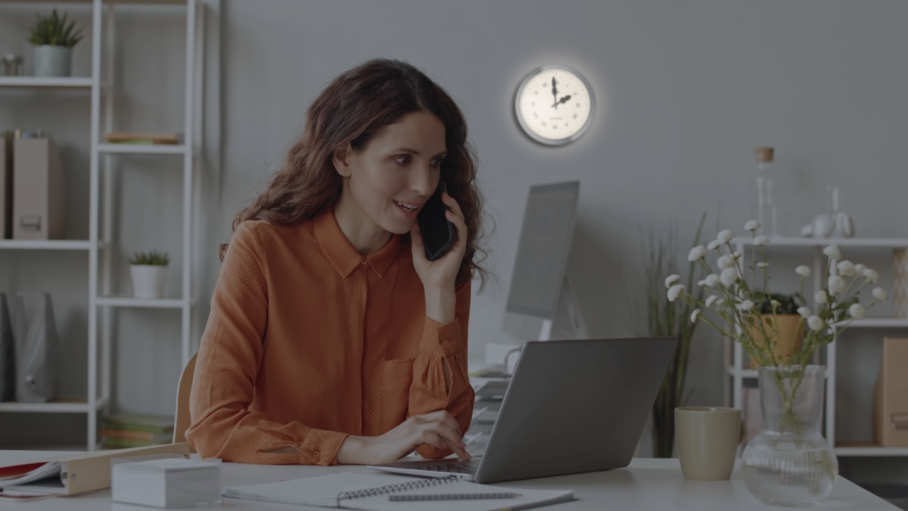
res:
1.59
